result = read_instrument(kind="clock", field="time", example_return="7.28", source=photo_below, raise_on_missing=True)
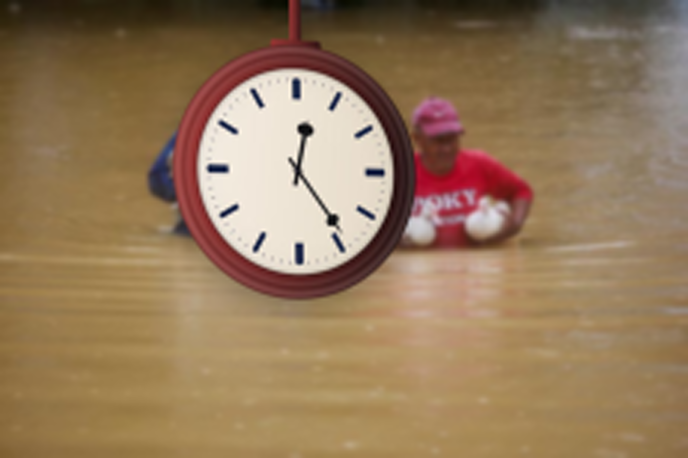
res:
12.24
